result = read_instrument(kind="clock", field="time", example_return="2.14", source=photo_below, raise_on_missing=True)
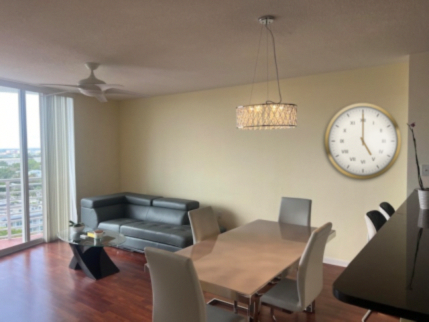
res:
5.00
